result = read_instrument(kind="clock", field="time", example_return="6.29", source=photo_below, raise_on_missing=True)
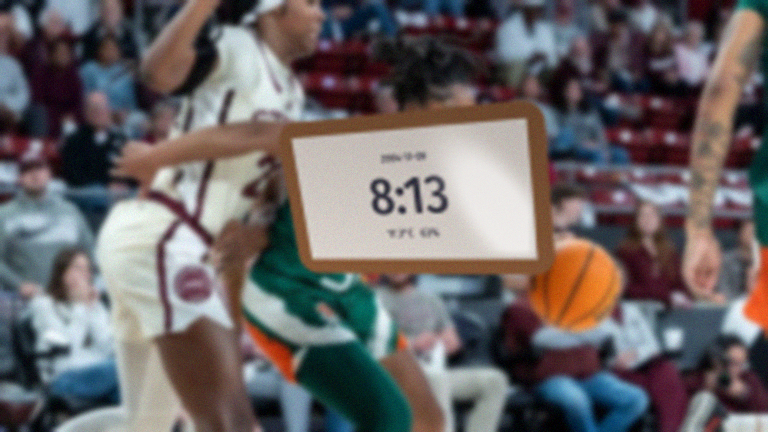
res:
8.13
